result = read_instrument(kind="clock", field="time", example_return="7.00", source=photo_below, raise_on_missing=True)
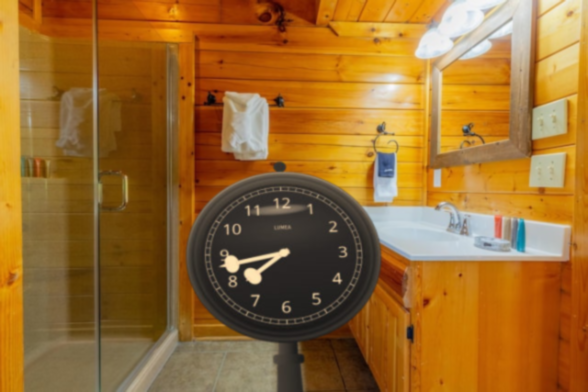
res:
7.43
